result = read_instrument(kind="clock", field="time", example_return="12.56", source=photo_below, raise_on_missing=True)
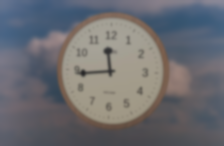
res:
11.44
